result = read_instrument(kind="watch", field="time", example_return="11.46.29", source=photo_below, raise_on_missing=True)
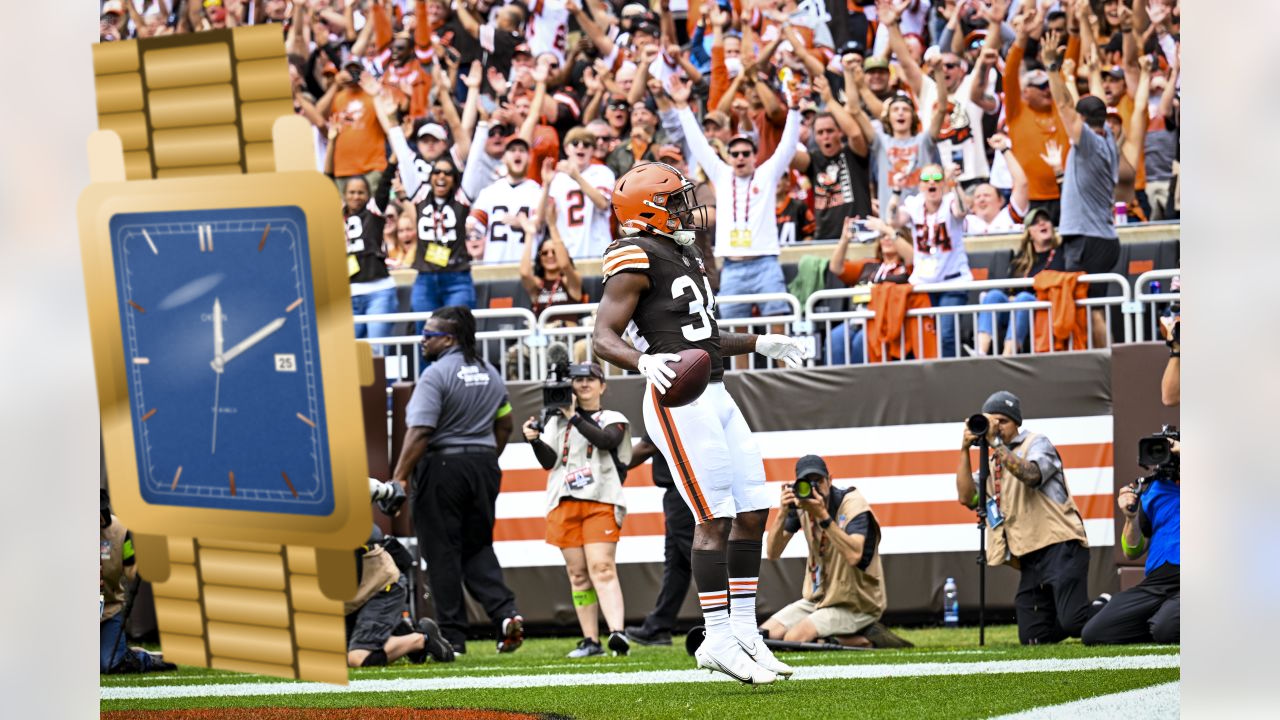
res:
12.10.32
